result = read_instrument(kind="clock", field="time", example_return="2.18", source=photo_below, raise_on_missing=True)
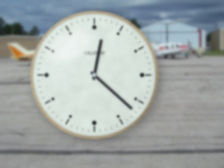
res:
12.22
